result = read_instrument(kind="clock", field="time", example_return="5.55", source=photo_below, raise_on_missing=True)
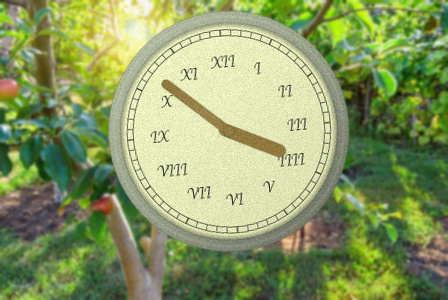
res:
3.52
